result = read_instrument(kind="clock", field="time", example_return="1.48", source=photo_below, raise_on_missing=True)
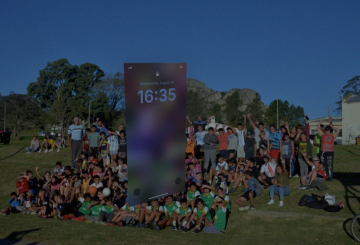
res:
16.35
